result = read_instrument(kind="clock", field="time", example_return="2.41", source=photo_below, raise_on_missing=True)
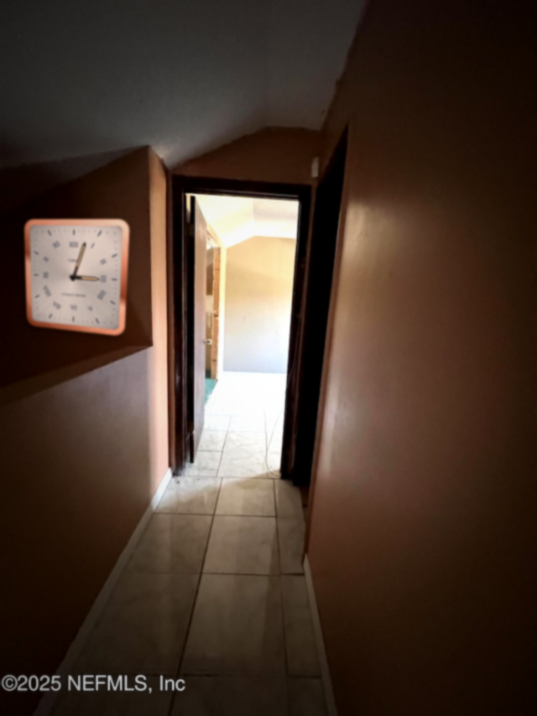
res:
3.03
